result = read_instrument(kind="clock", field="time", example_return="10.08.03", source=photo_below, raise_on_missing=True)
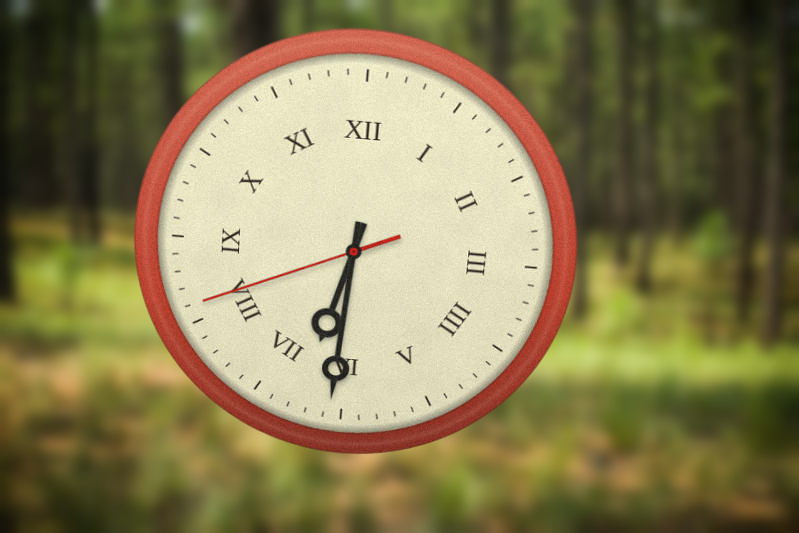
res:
6.30.41
